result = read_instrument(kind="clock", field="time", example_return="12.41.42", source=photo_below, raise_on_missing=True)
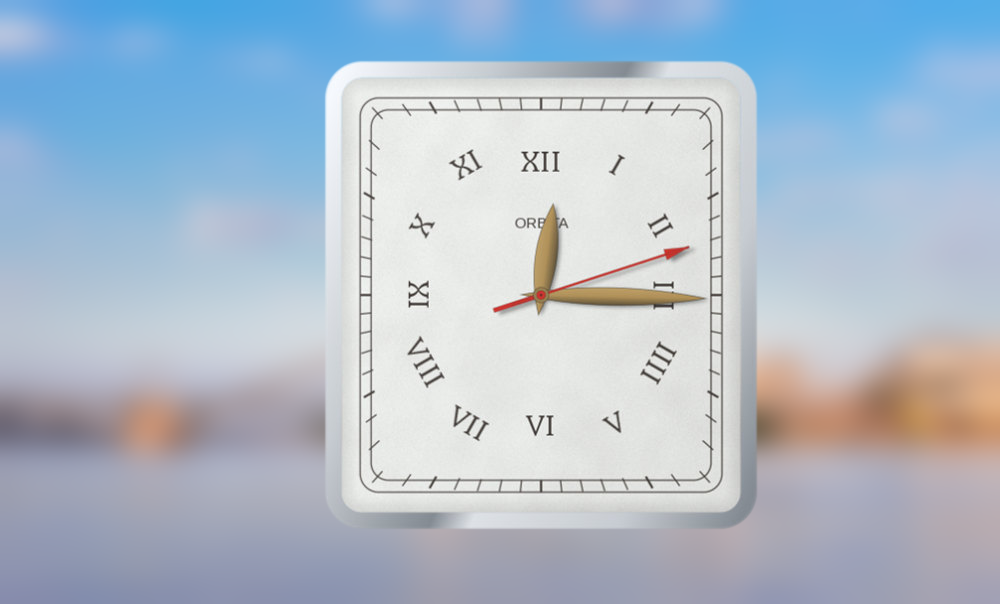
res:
12.15.12
